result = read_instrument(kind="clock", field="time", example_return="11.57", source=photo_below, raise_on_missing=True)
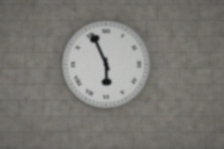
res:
5.56
